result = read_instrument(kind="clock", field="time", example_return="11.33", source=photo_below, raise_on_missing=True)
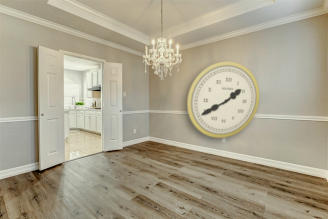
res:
1.40
